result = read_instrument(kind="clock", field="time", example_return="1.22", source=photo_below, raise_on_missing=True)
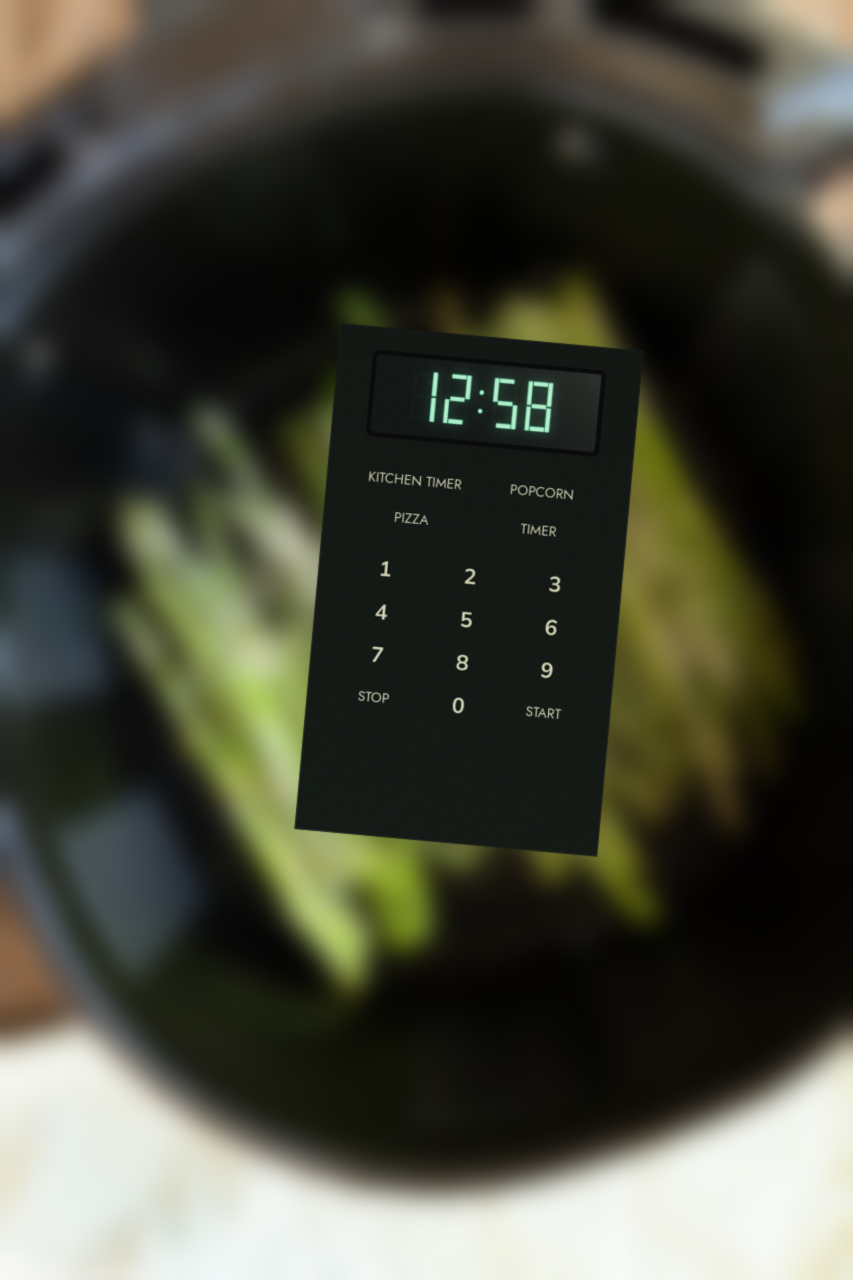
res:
12.58
